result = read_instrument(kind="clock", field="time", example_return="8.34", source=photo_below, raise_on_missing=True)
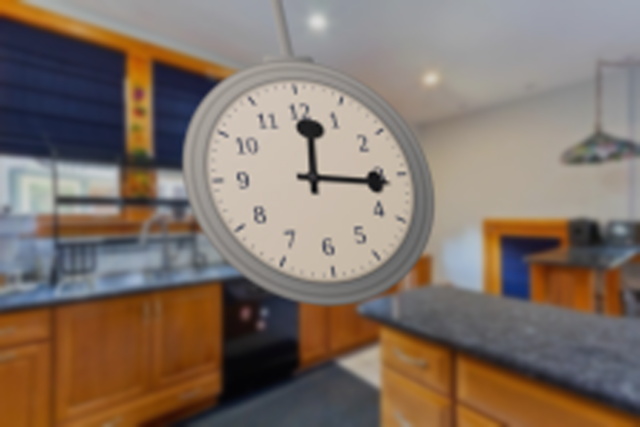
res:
12.16
